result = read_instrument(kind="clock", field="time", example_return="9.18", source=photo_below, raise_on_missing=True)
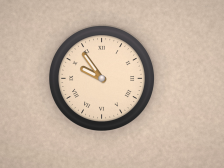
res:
9.54
